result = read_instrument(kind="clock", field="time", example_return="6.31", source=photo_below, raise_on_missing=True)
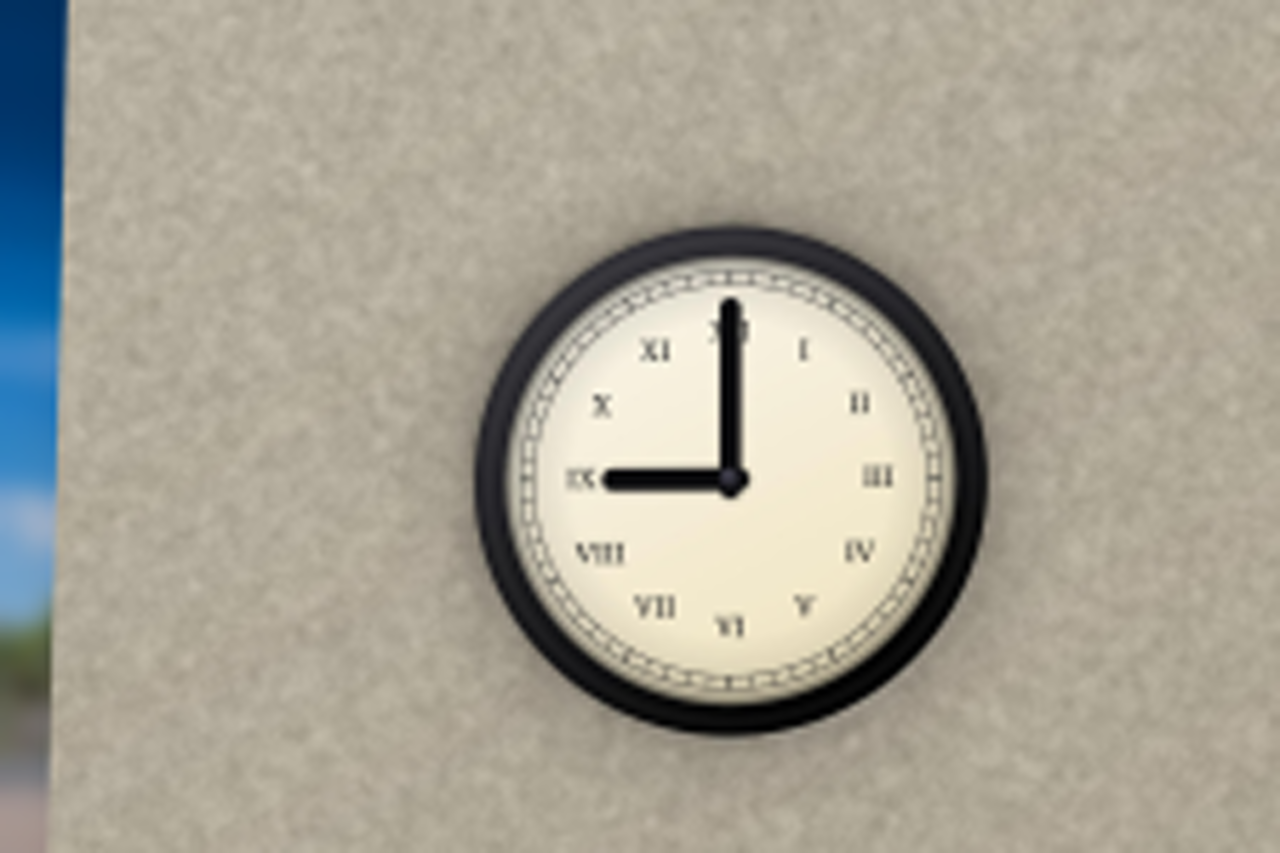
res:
9.00
